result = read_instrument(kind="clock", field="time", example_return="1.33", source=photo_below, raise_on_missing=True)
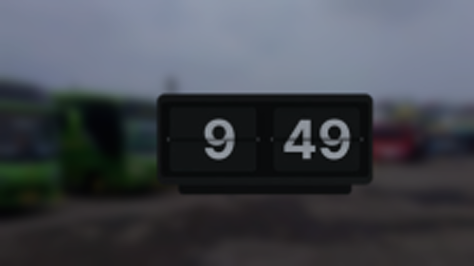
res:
9.49
